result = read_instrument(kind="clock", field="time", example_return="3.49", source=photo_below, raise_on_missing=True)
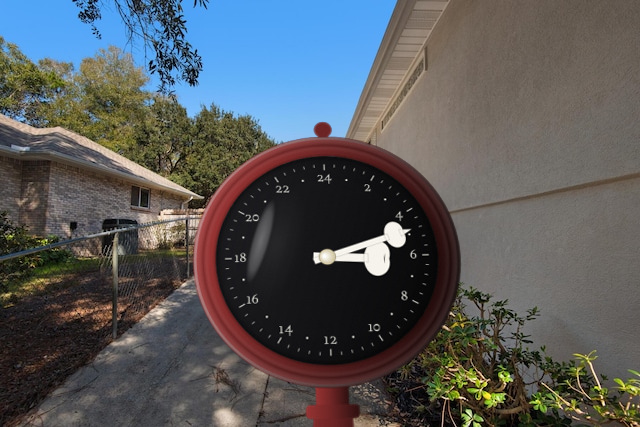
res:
6.12
